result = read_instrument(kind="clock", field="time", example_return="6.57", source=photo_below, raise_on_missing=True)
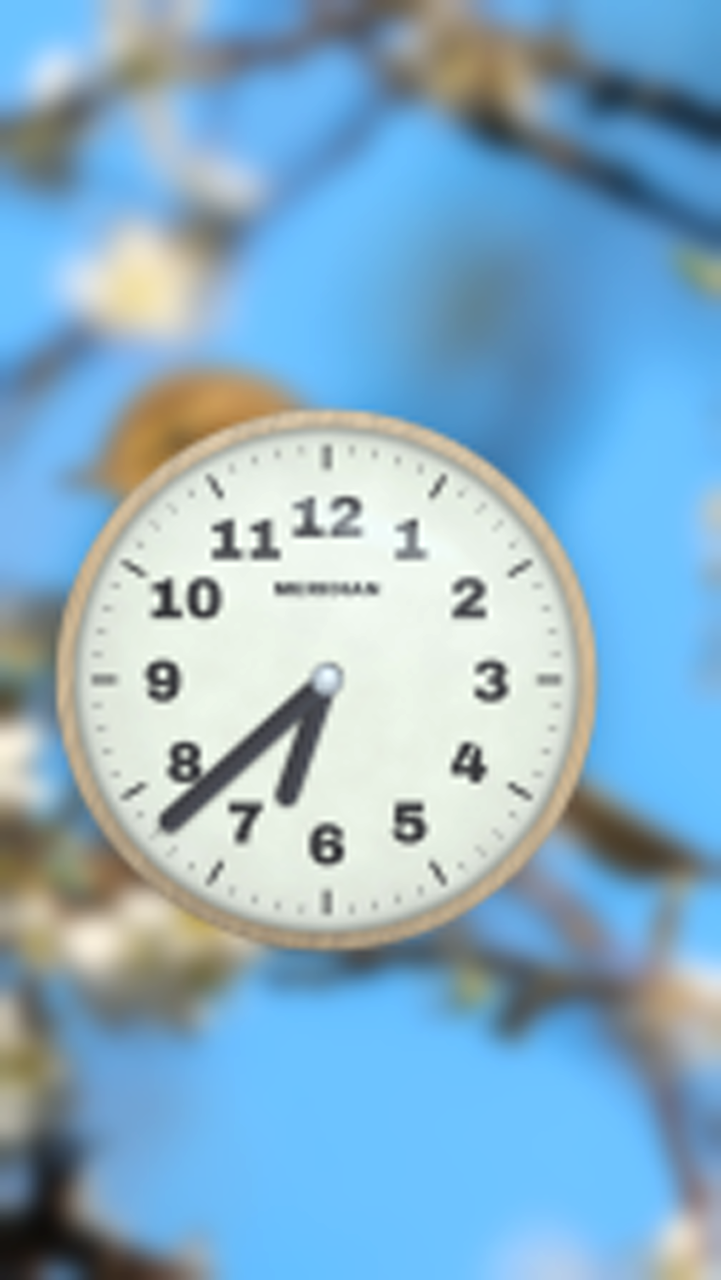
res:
6.38
